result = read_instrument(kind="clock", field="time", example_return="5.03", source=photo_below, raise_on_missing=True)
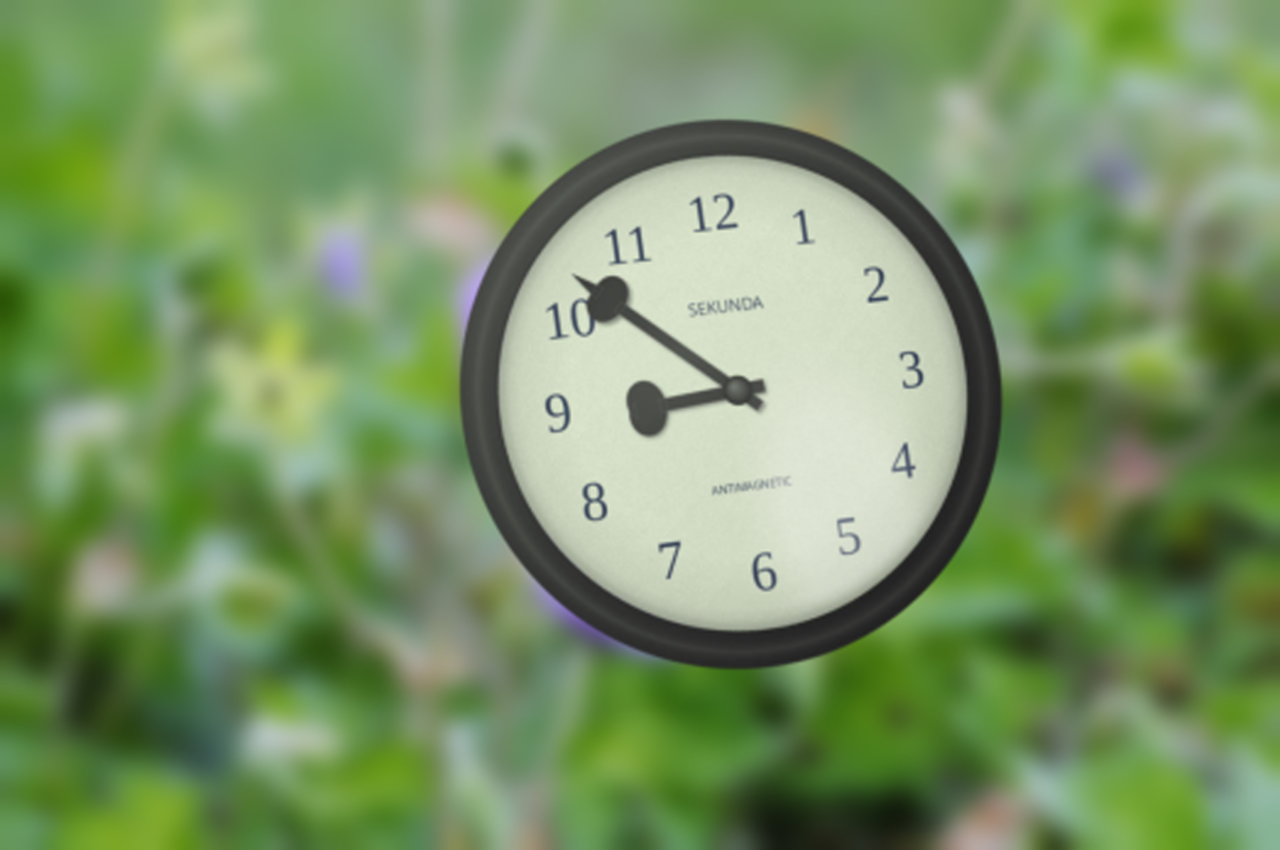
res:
8.52
